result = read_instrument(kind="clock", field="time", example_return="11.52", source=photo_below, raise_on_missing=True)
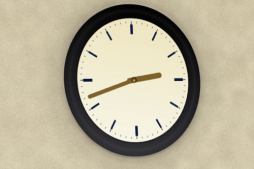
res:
2.42
